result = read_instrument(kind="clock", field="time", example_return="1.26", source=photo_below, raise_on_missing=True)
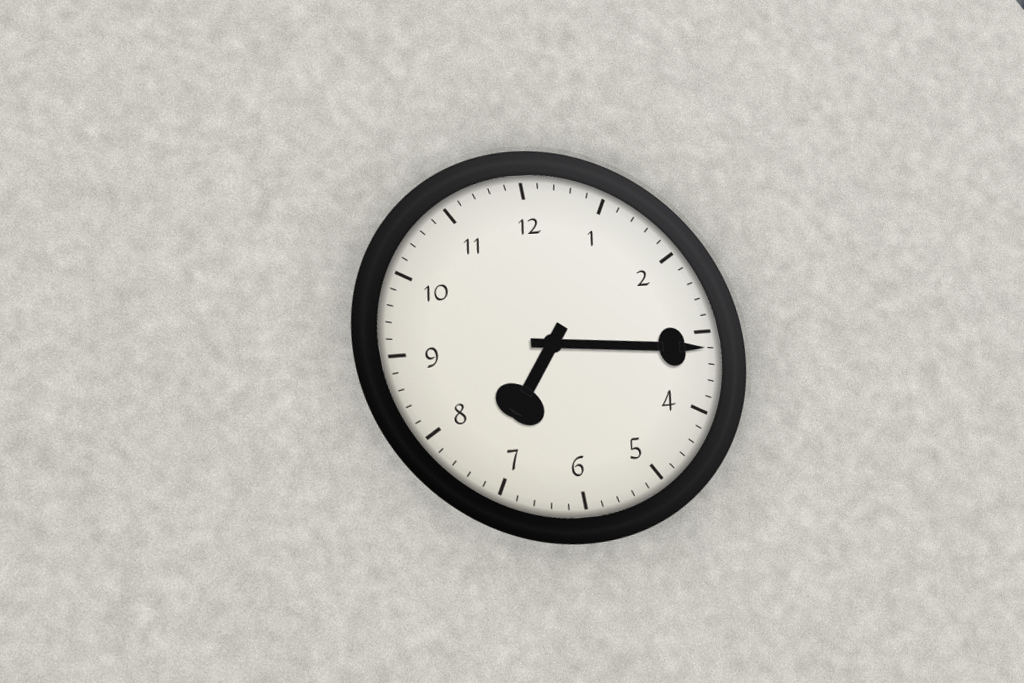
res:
7.16
